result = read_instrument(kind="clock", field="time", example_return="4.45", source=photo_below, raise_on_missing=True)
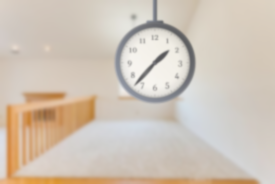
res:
1.37
